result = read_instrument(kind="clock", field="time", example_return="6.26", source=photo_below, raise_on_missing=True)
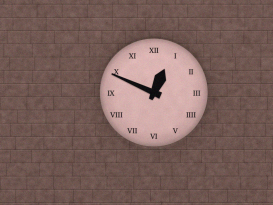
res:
12.49
